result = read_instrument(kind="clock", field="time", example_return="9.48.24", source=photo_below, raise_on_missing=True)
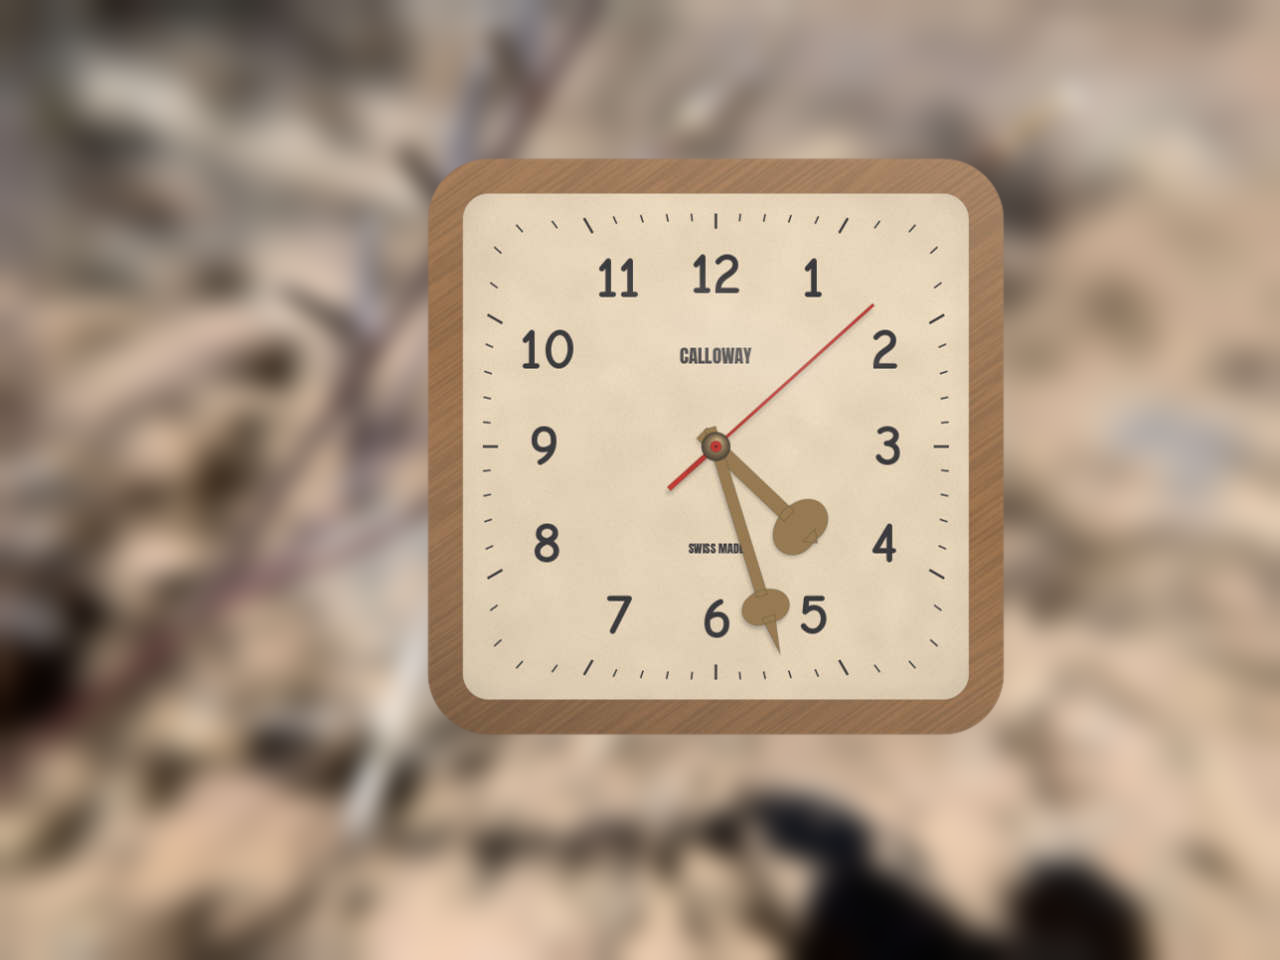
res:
4.27.08
